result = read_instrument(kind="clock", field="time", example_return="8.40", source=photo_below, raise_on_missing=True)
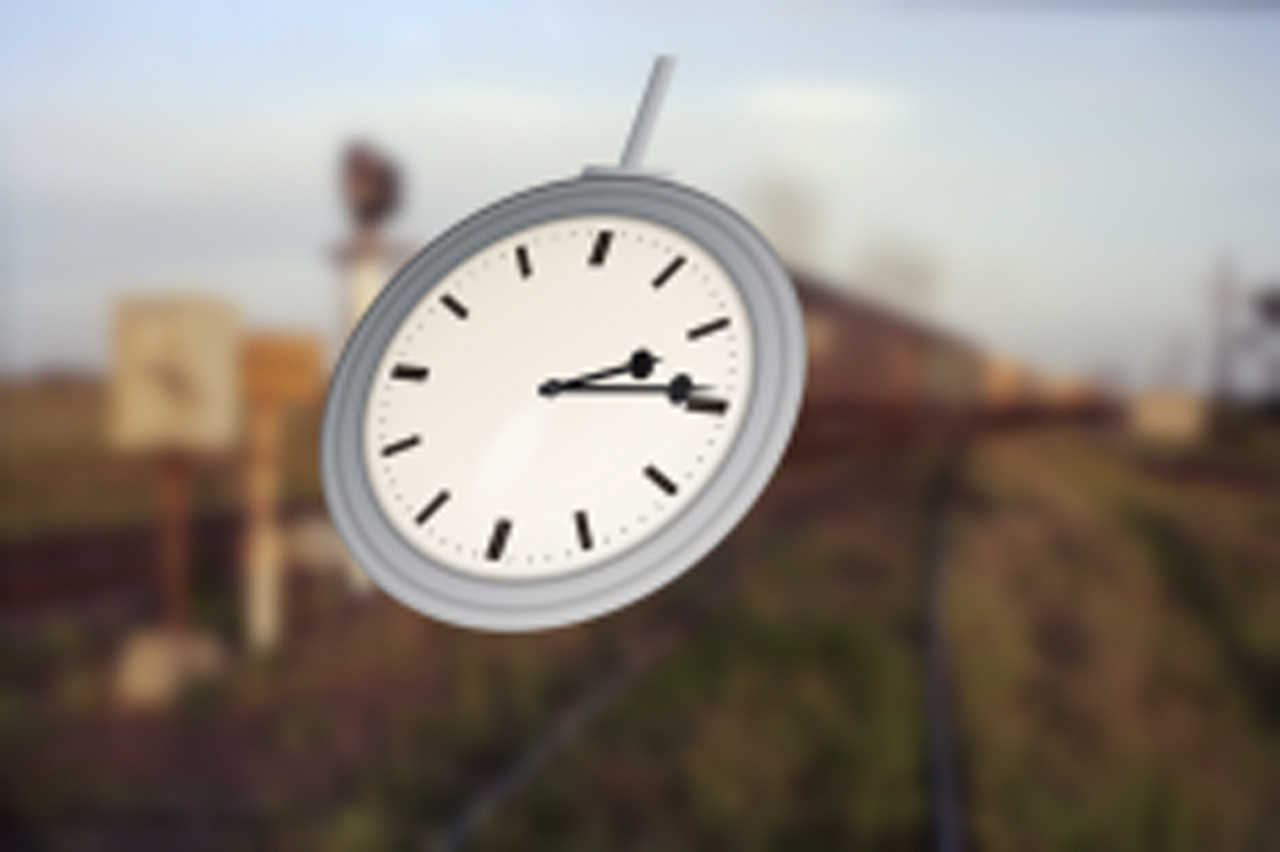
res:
2.14
